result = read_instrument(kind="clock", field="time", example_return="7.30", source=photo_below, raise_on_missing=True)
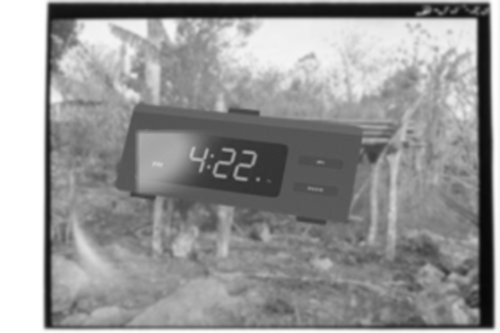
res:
4.22
